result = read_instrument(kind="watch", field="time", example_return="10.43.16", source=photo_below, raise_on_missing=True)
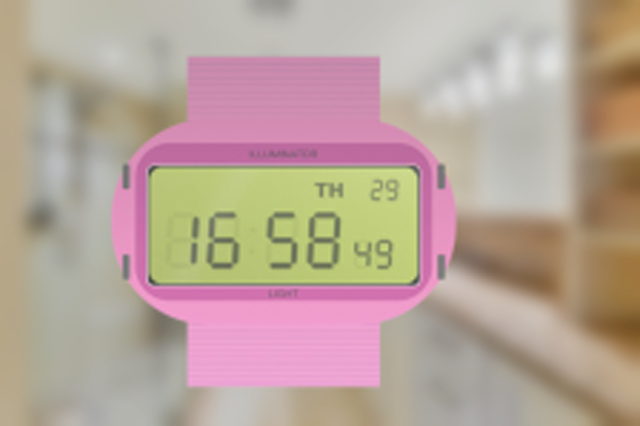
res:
16.58.49
